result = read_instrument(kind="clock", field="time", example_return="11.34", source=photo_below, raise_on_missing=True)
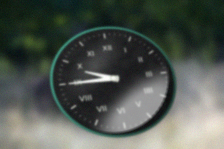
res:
9.45
